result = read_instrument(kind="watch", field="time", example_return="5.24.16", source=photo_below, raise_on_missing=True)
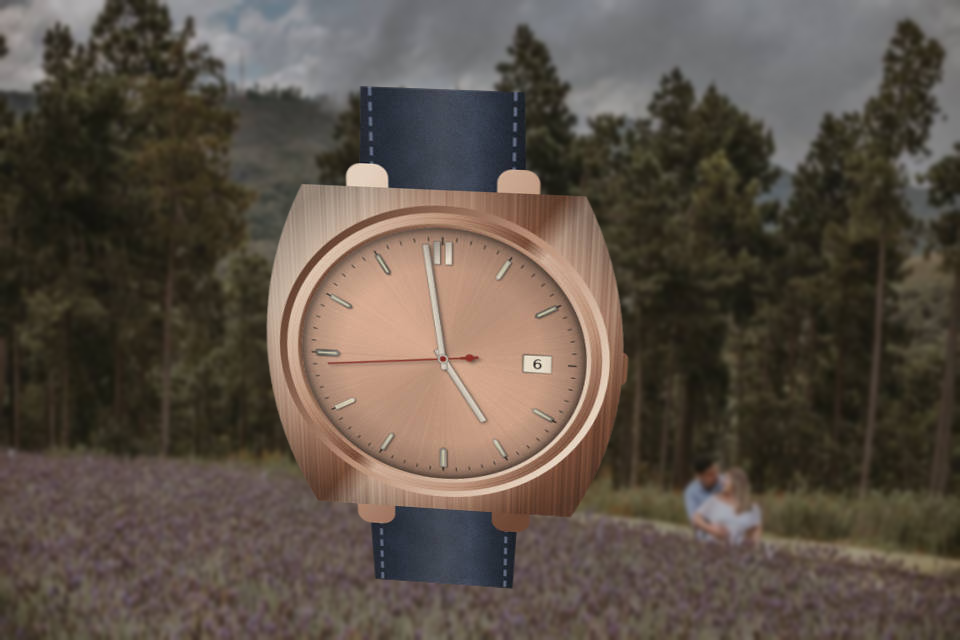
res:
4.58.44
